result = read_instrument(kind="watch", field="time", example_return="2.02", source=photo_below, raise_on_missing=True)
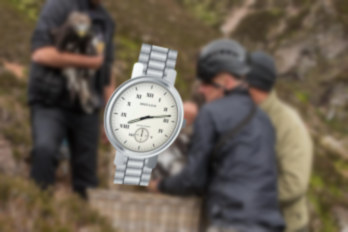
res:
8.13
